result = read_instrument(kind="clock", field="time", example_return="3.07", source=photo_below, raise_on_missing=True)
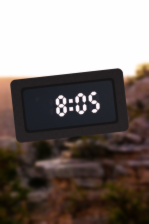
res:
8.05
